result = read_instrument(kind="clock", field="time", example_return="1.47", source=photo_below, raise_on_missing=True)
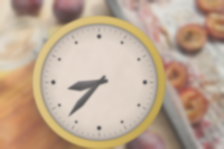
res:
8.37
